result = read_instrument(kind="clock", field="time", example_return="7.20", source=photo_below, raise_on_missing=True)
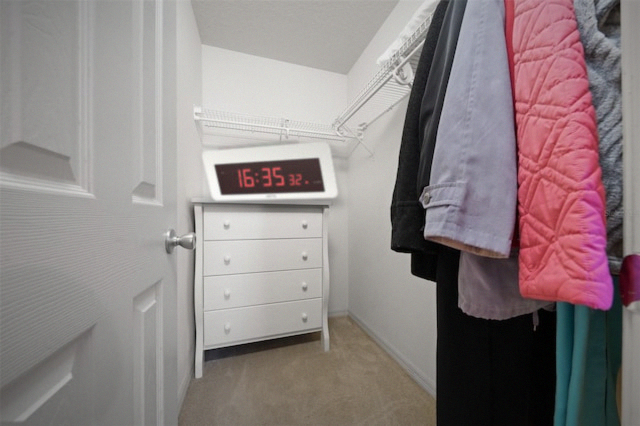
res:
16.35
